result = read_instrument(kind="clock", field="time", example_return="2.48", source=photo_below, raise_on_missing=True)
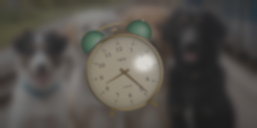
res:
8.24
